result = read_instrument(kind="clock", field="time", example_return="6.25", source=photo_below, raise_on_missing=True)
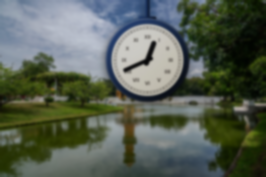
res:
12.41
